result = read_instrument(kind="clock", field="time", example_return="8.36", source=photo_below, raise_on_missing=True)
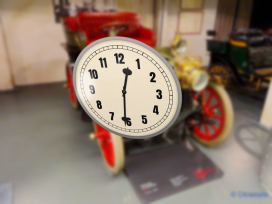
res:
12.31
